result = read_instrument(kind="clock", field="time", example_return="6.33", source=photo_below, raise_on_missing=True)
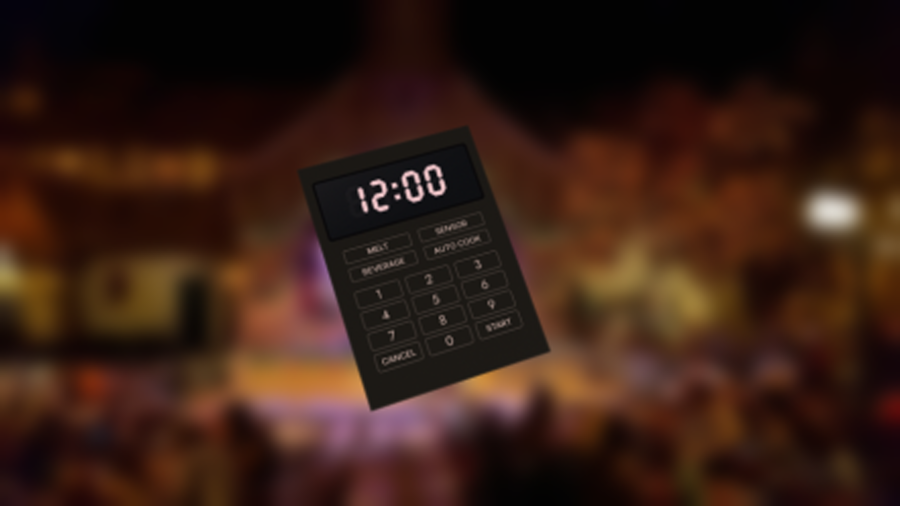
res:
12.00
